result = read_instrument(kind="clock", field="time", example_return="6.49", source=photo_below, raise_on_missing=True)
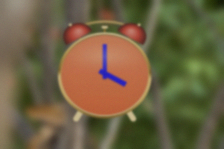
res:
4.00
